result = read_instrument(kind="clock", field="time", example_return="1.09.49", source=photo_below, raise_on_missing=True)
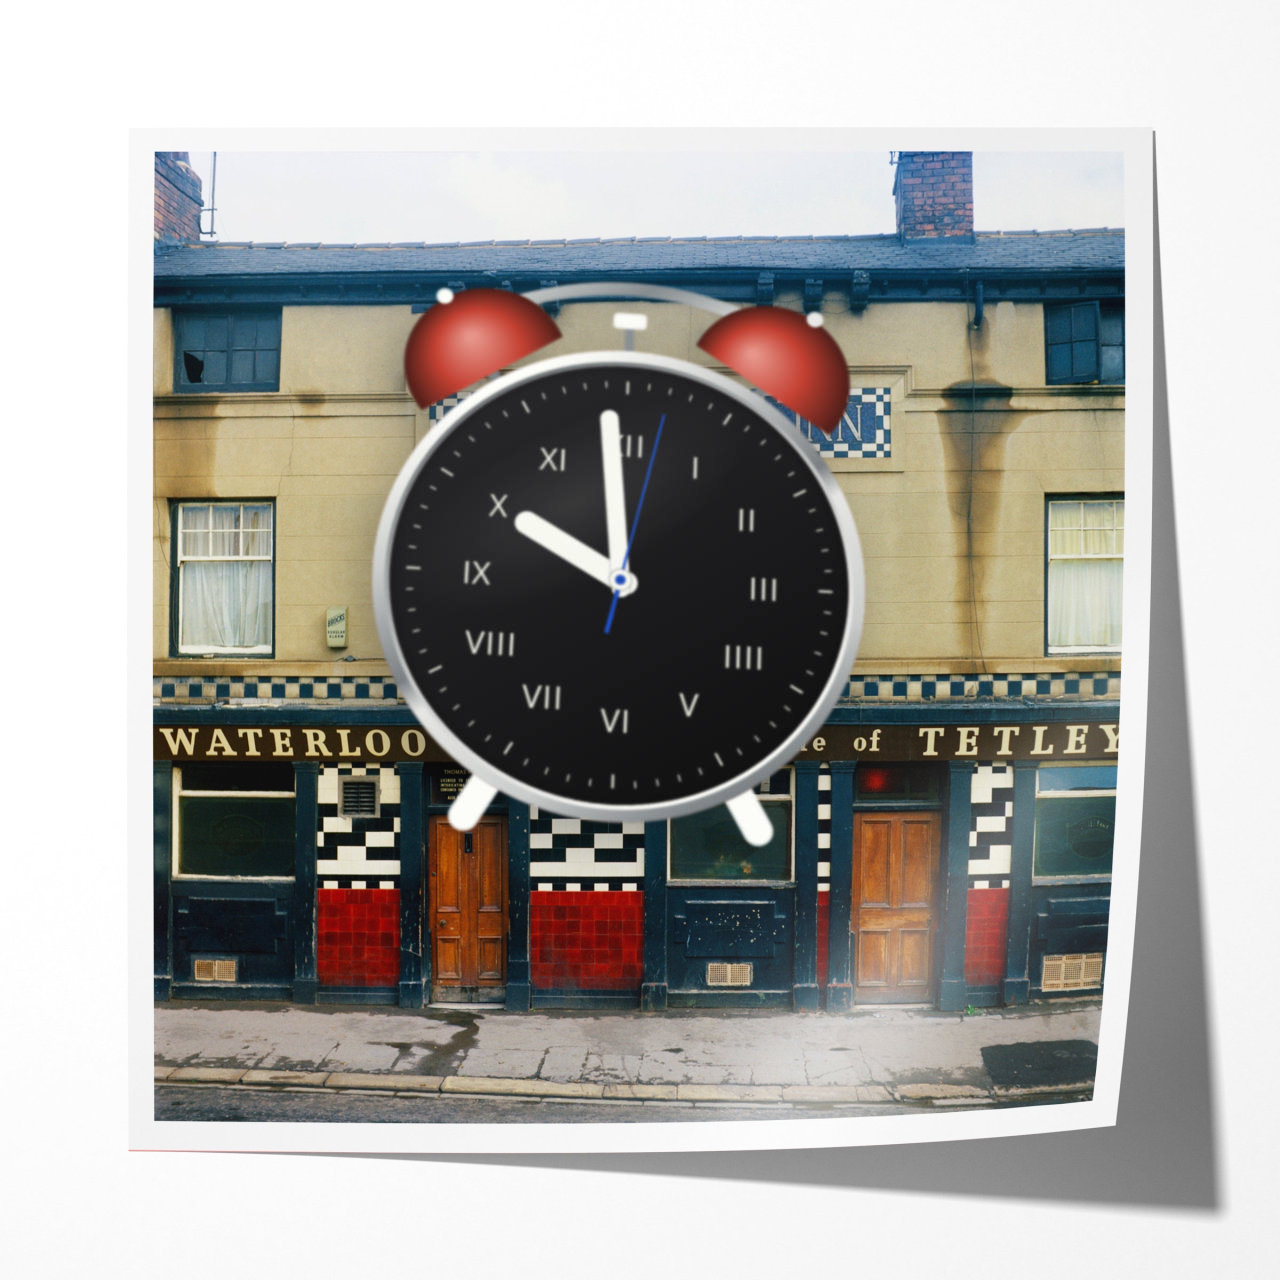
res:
9.59.02
